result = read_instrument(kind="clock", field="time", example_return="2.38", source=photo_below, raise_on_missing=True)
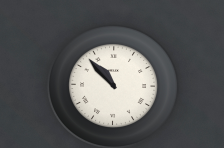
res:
10.53
